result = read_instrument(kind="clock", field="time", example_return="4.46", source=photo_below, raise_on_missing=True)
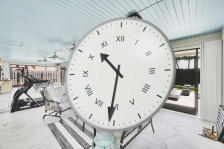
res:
10.31
